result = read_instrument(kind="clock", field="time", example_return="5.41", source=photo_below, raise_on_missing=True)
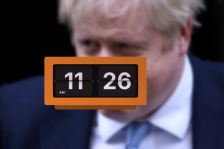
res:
11.26
